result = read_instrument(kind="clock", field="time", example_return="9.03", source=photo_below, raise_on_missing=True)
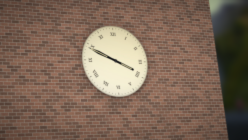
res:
3.49
